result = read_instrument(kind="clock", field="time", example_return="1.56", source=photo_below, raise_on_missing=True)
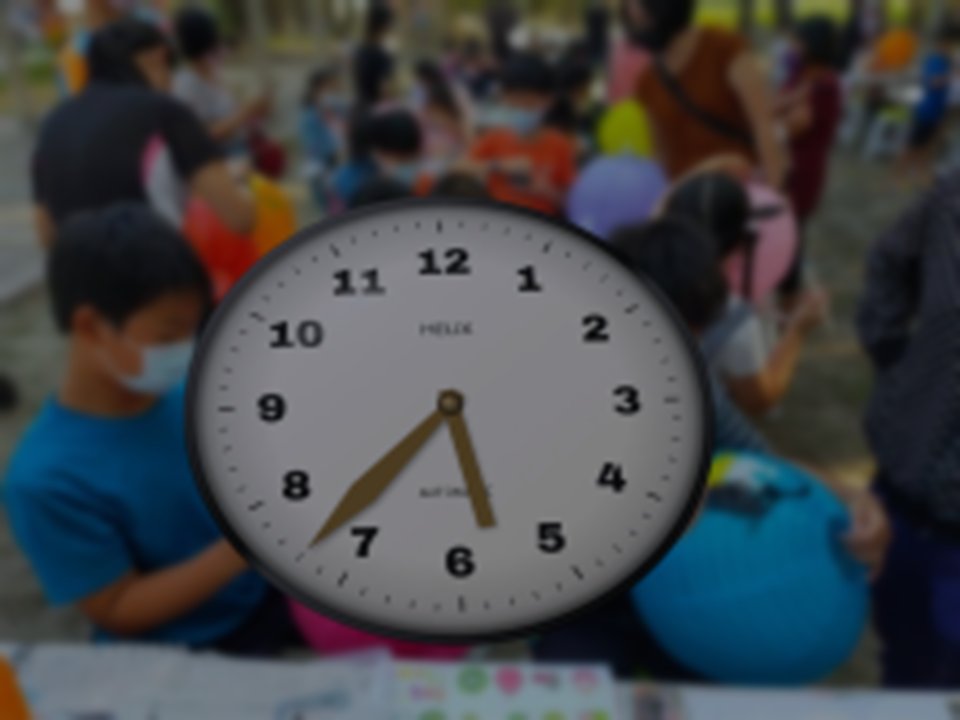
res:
5.37
